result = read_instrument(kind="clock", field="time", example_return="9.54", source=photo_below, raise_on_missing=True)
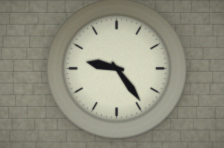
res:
9.24
